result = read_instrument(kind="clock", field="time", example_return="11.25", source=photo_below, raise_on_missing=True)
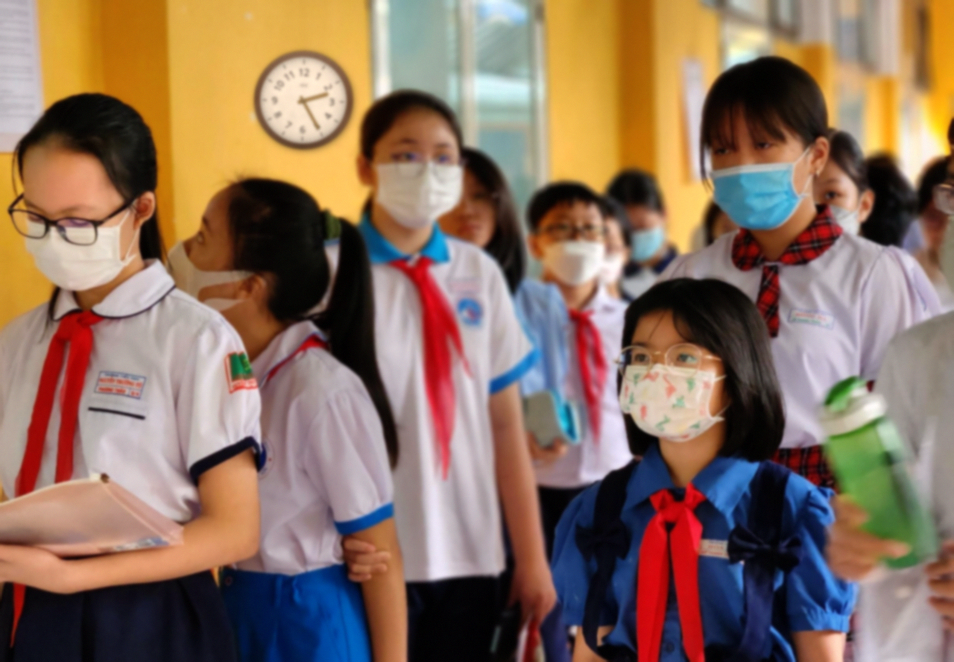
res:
2.25
